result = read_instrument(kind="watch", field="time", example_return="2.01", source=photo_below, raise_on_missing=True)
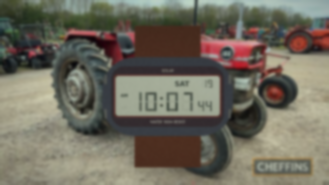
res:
10.07
